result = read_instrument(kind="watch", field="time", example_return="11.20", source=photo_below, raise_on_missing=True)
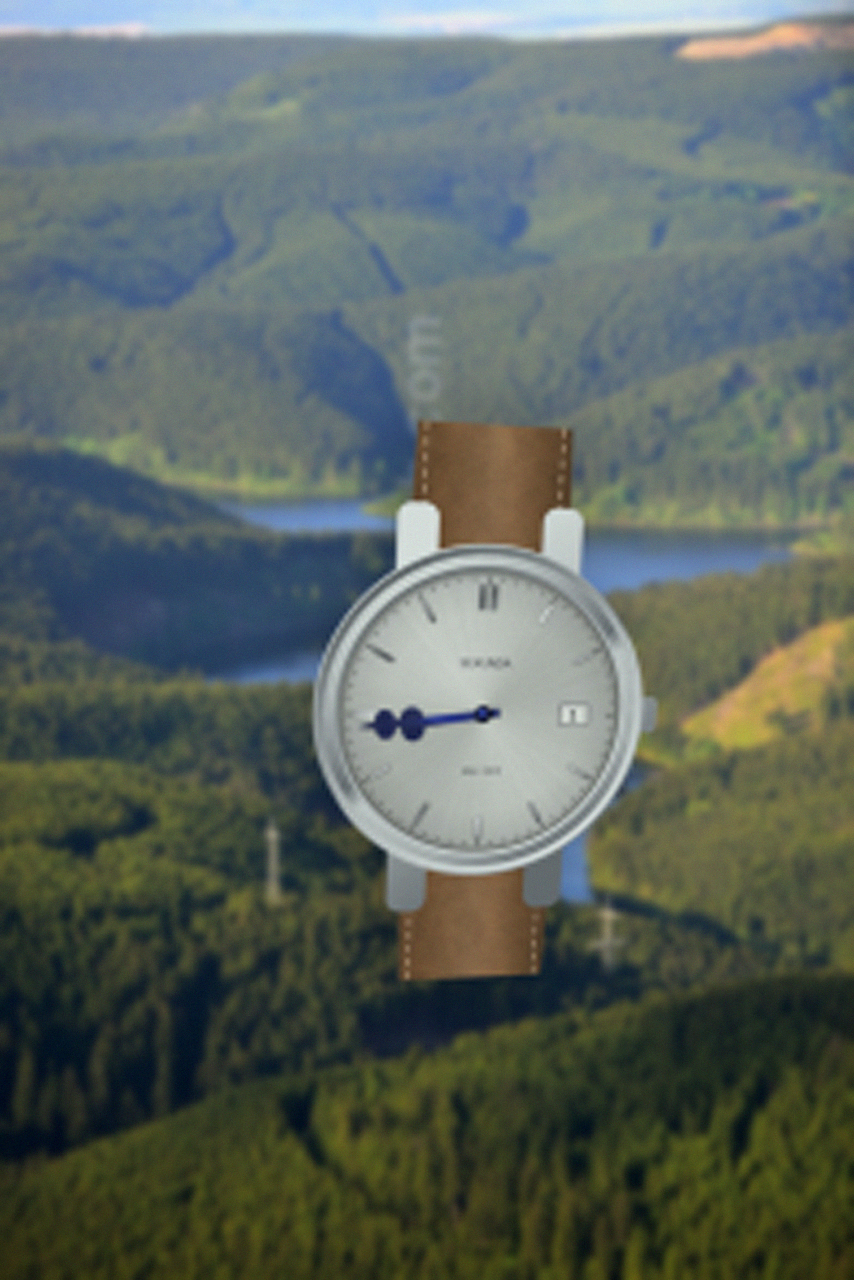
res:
8.44
